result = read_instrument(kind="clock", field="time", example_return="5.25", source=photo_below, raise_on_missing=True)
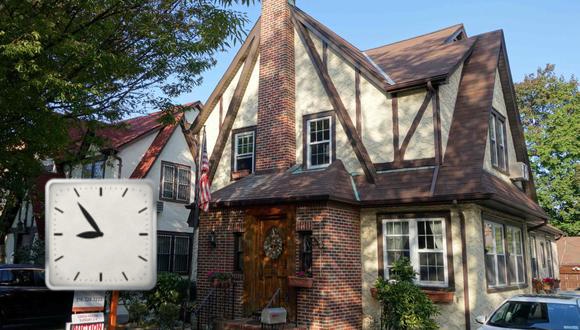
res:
8.54
